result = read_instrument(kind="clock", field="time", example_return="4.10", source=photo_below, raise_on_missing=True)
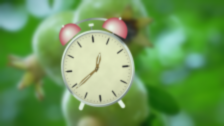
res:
12.39
